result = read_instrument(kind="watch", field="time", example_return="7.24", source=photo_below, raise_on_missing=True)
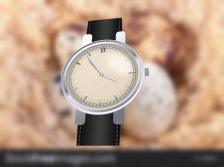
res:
3.54
